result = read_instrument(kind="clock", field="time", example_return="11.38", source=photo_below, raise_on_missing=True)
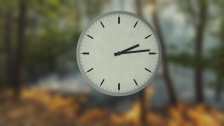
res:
2.14
